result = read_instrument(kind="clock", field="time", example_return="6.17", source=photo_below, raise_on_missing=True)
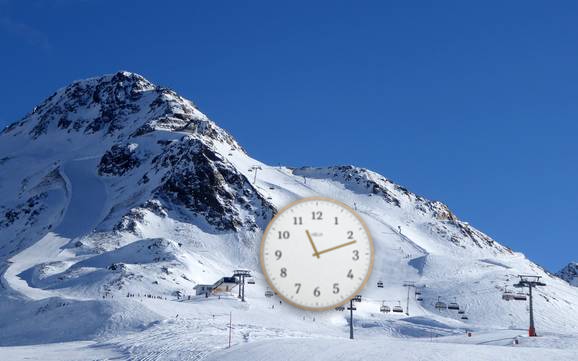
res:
11.12
